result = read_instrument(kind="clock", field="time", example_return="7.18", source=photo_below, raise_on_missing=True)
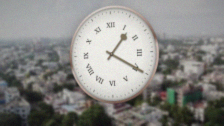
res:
1.20
